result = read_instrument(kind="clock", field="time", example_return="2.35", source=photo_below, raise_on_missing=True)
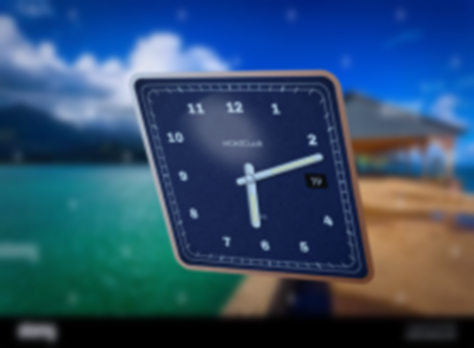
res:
6.12
